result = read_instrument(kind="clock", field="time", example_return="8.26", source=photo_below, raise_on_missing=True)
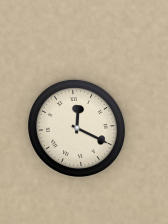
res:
12.20
